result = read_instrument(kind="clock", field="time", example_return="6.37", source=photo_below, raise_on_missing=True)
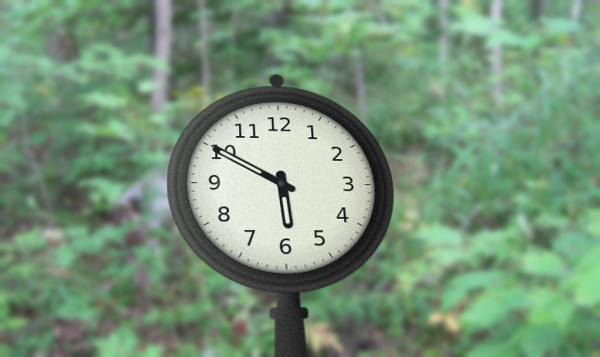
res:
5.50
